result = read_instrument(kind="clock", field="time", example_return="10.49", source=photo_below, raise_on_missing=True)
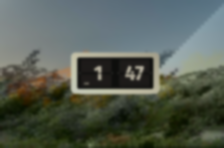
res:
1.47
